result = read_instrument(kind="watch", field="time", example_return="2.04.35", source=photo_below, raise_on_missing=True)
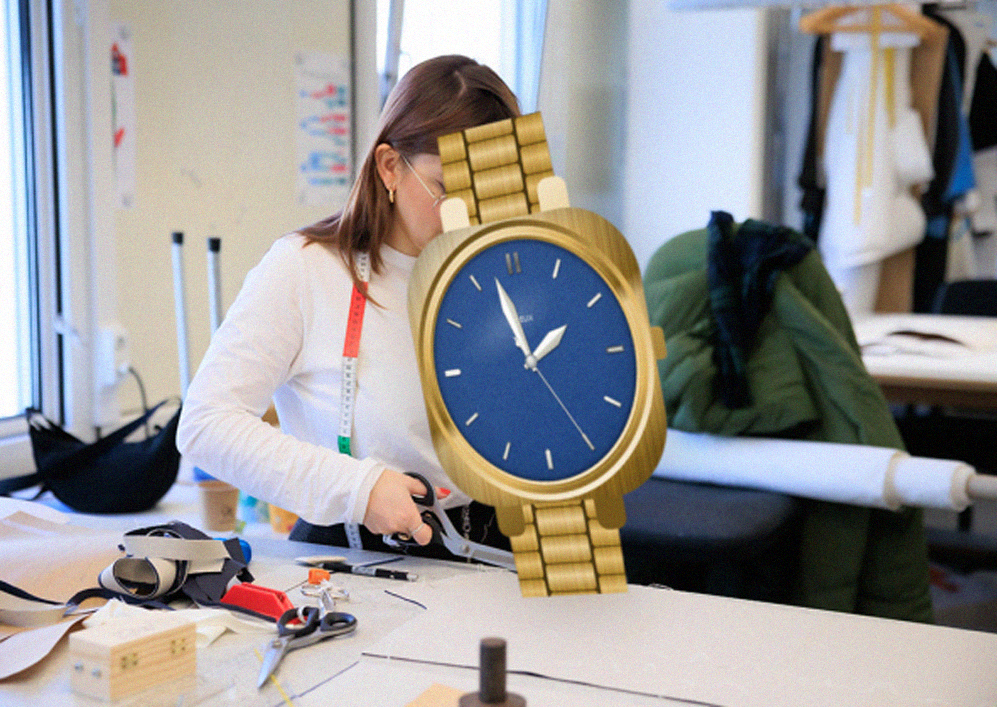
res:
1.57.25
